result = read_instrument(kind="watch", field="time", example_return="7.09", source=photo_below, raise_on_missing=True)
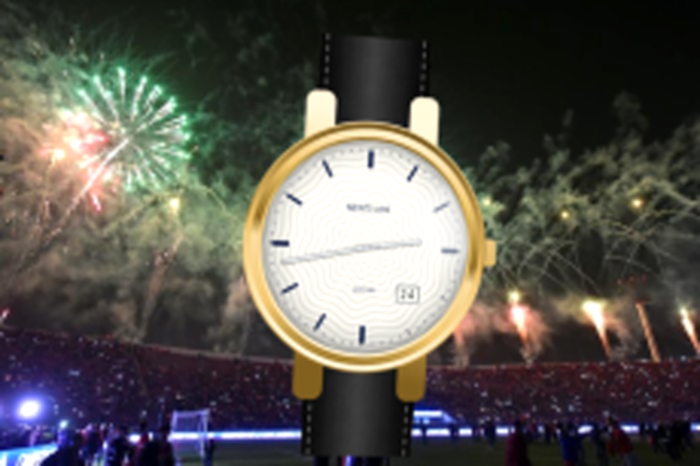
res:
2.43
